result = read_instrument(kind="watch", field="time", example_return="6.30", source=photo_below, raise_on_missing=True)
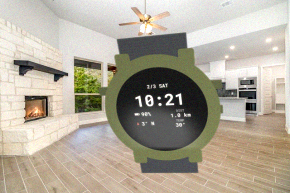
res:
10.21
